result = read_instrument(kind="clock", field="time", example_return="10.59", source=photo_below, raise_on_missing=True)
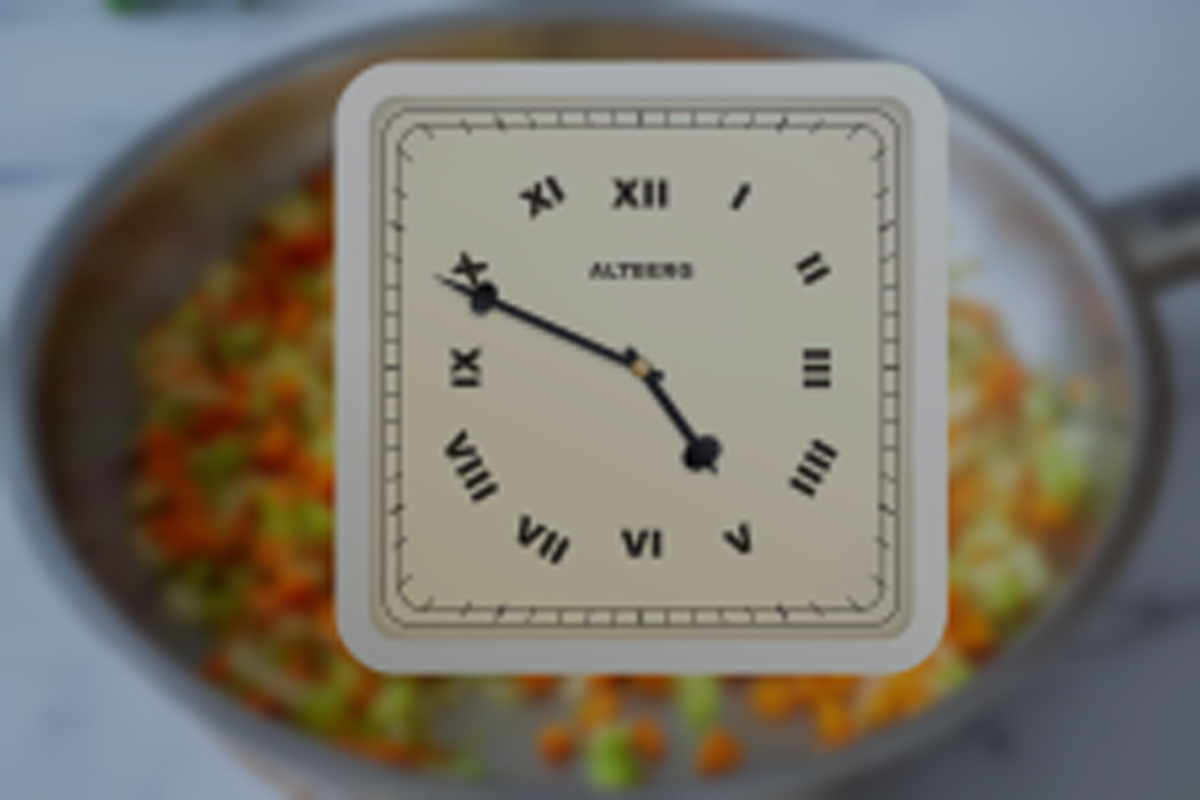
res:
4.49
